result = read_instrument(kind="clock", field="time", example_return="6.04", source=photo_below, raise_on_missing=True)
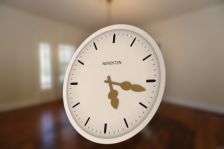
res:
5.17
